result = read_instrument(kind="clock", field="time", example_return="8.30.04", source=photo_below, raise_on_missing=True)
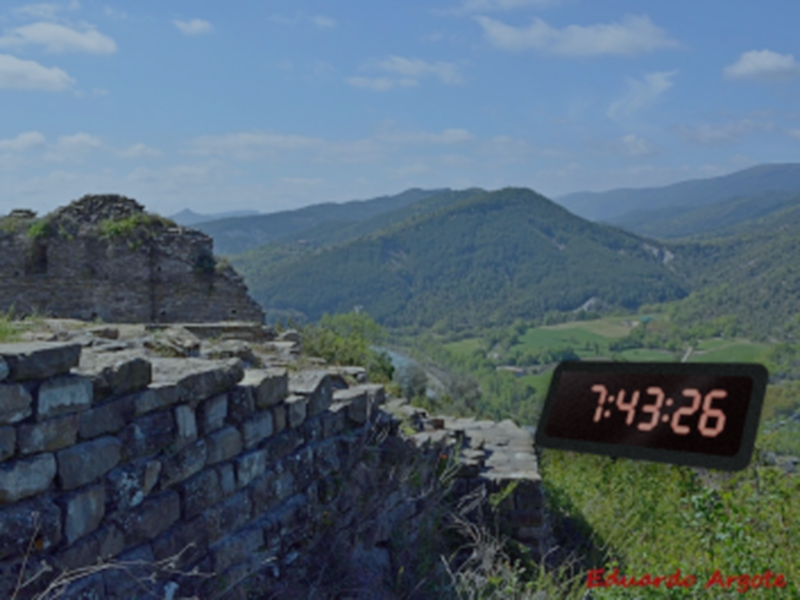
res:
7.43.26
